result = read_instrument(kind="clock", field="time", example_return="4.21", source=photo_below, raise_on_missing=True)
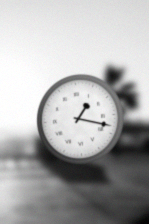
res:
1.18
